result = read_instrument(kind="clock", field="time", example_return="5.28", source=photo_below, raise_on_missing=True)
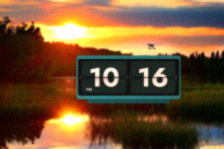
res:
10.16
